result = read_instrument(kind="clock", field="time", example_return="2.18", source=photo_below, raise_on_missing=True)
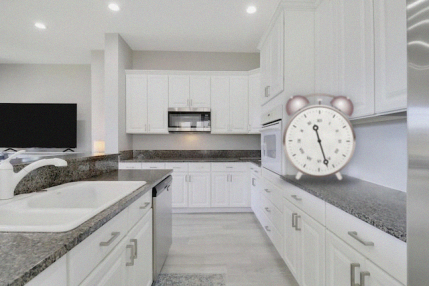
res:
11.27
